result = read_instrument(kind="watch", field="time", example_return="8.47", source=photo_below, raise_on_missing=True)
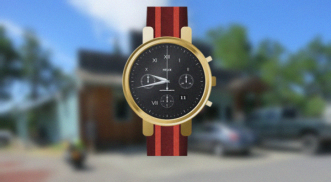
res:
9.43
